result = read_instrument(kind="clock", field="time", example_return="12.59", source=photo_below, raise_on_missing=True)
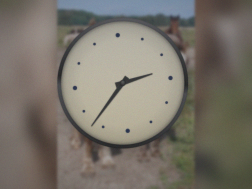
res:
2.37
